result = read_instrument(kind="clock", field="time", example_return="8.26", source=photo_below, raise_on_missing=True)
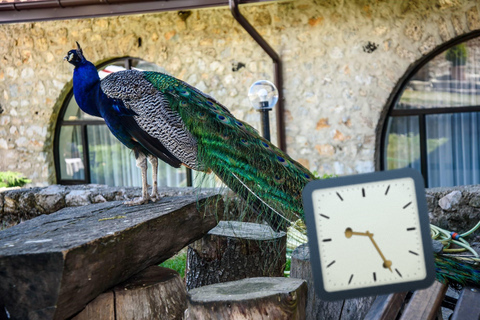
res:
9.26
